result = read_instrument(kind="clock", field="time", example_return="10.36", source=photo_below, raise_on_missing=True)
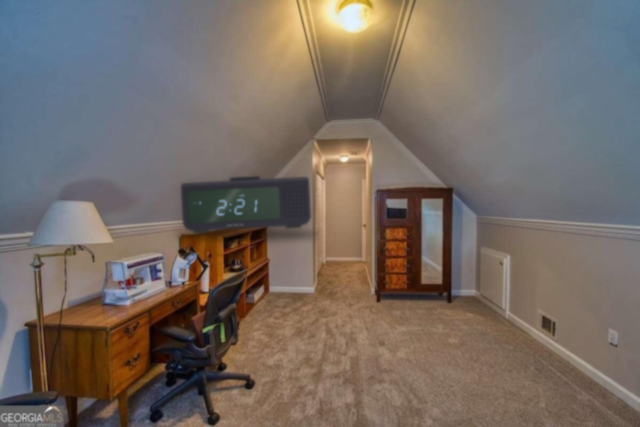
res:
2.21
